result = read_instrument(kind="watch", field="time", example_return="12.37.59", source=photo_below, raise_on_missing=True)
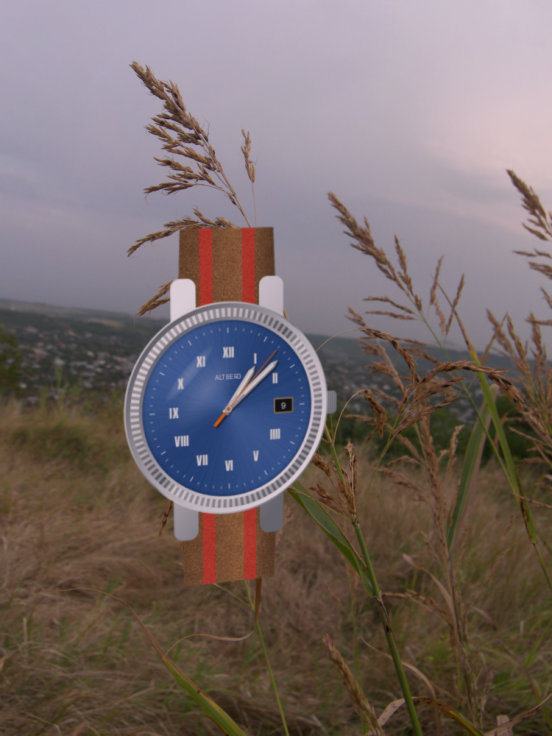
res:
1.08.07
